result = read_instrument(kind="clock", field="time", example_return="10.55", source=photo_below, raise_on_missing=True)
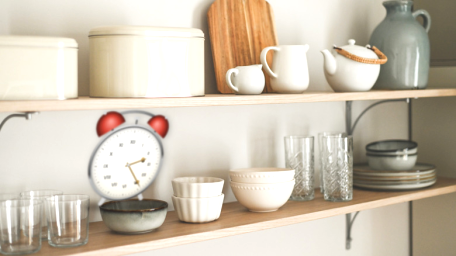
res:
2.24
